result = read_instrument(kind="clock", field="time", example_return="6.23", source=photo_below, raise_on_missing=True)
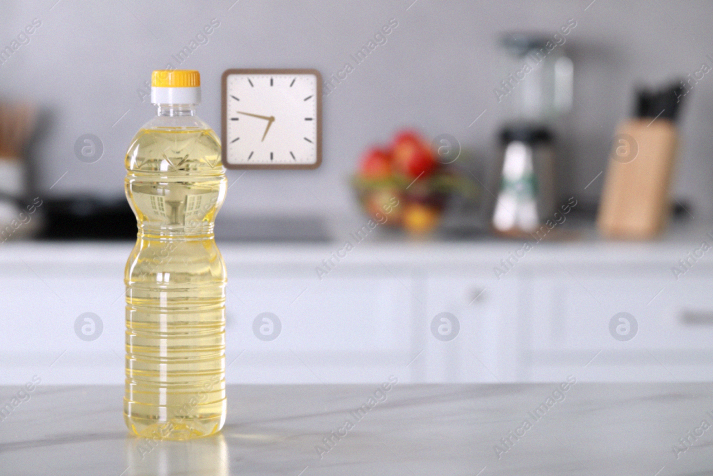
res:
6.47
